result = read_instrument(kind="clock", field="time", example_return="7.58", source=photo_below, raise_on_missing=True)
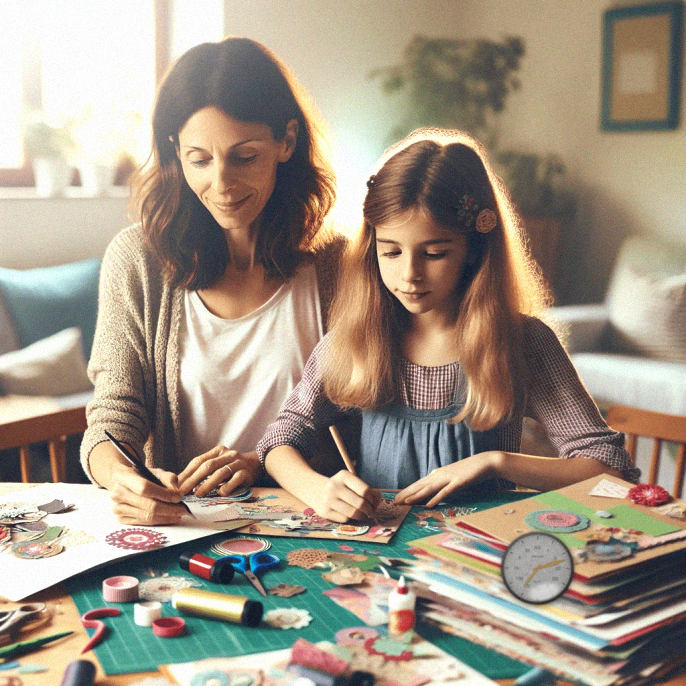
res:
7.12
